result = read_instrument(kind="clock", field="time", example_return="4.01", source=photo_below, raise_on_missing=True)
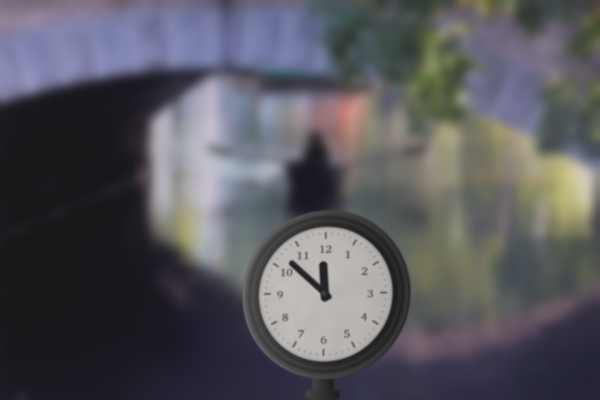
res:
11.52
